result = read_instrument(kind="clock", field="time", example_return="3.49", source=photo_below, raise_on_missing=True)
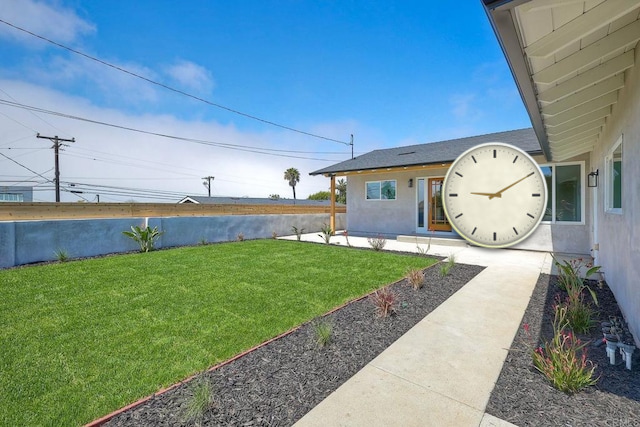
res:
9.10
